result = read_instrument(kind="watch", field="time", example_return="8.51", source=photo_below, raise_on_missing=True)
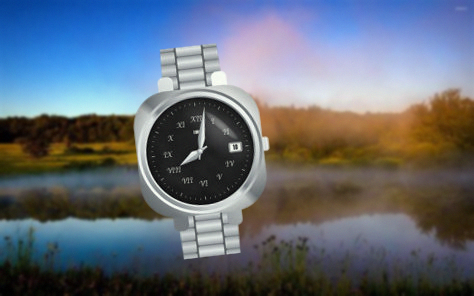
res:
8.02
